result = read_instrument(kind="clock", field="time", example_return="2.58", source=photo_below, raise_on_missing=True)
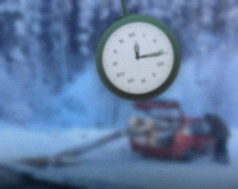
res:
12.16
